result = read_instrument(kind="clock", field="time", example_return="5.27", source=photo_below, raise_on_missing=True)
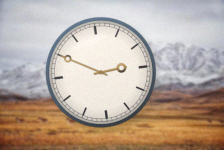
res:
2.50
